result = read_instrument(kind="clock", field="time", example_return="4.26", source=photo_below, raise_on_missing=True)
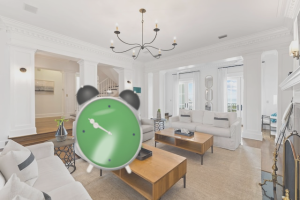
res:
9.50
